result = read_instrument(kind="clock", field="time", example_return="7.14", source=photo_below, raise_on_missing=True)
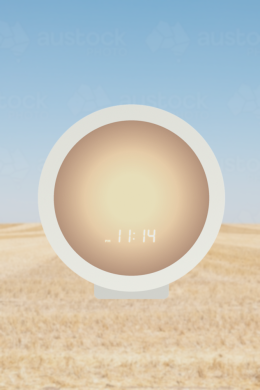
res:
11.14
